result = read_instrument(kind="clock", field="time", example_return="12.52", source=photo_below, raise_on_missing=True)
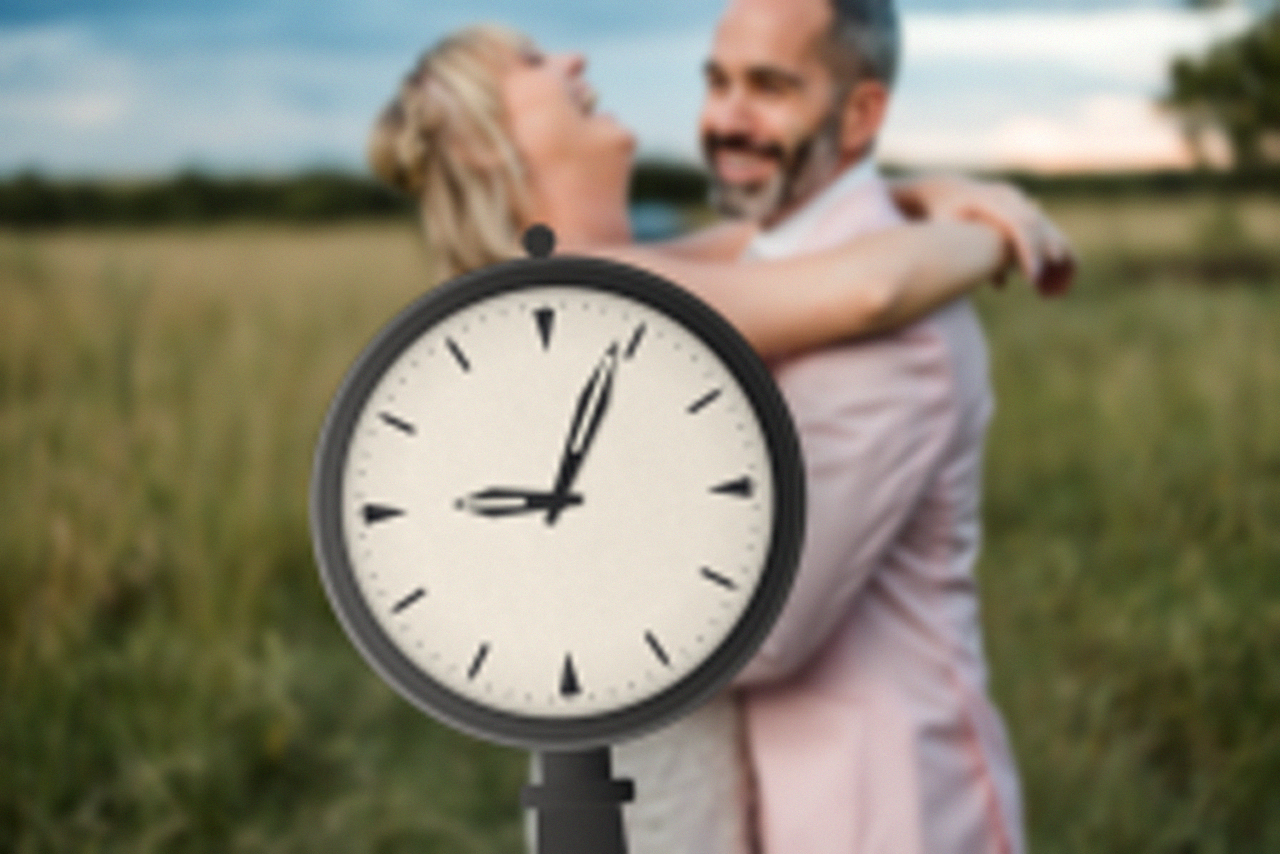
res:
9.04
